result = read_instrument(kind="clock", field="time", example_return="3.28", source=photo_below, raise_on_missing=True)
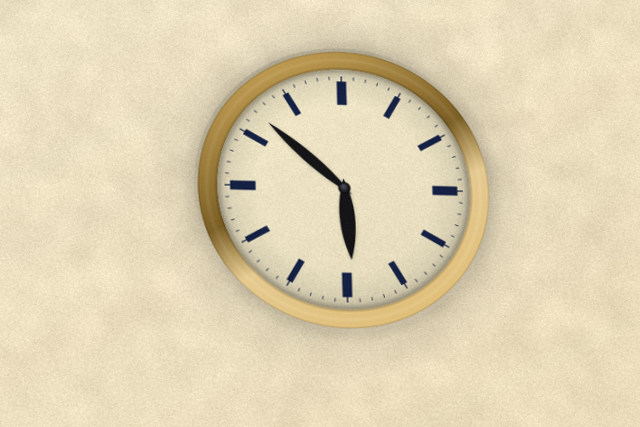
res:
5.52
